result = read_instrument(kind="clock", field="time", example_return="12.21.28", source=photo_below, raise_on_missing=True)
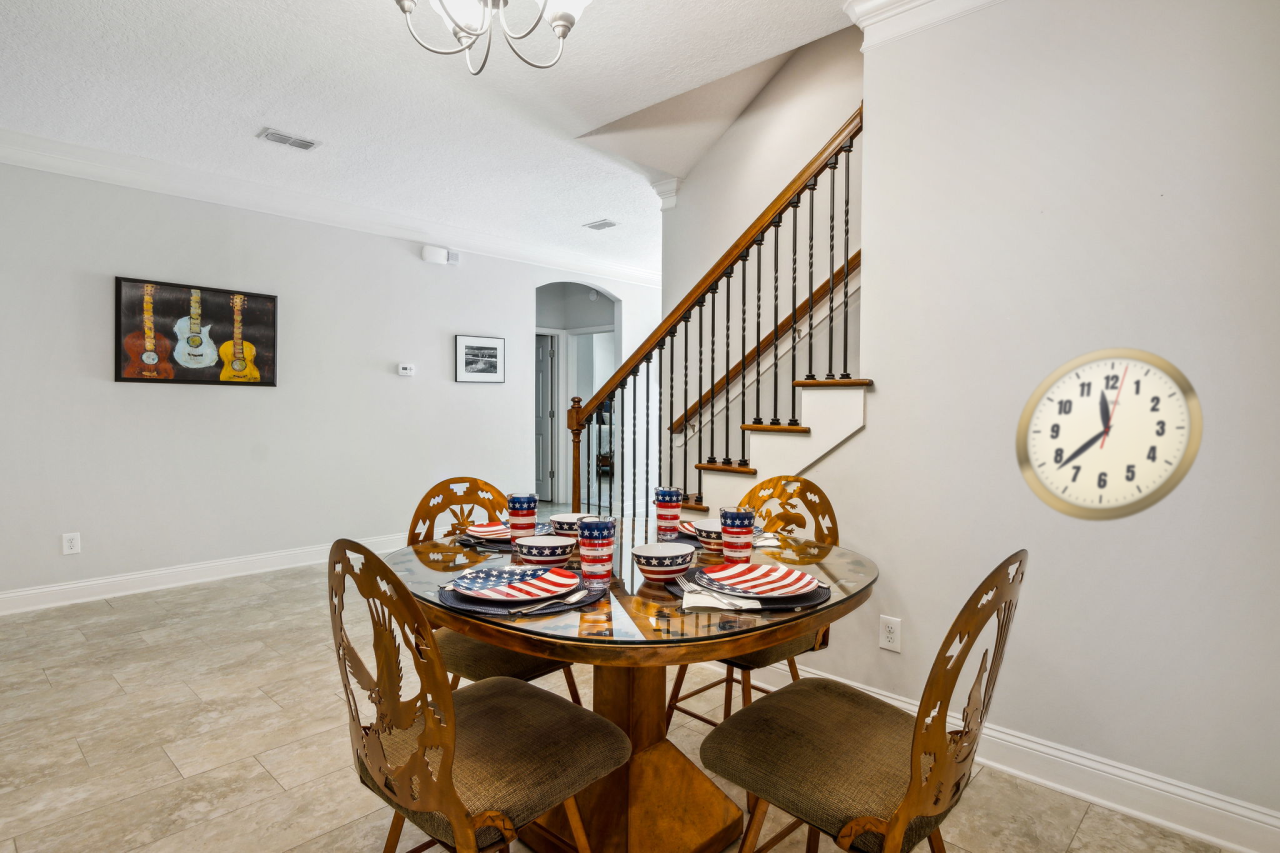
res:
11.38.02
